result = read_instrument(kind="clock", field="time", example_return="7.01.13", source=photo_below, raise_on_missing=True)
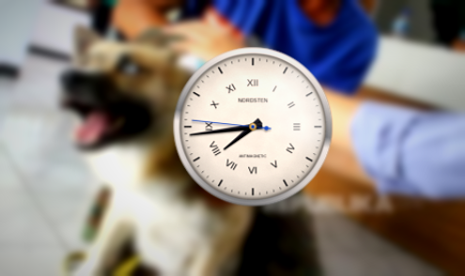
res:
7.43.46
